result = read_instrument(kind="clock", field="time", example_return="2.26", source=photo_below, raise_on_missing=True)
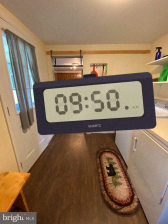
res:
9.50
